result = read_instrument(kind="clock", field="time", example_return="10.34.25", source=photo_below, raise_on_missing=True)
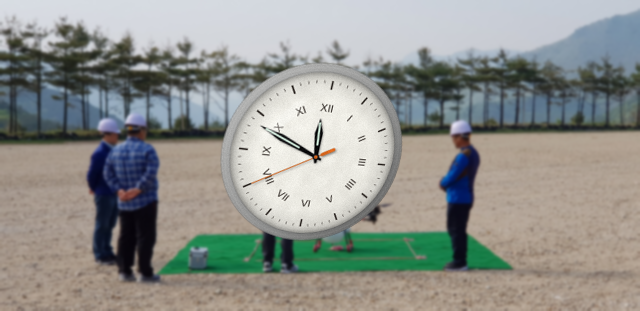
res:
11.48.40
